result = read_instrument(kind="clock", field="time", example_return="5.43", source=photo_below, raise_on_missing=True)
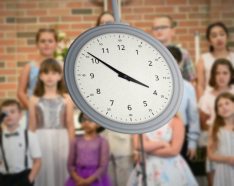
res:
3.51
